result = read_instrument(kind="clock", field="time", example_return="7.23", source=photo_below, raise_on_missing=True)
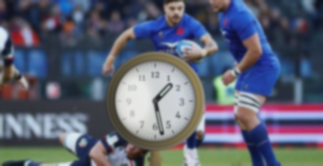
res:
1.28
